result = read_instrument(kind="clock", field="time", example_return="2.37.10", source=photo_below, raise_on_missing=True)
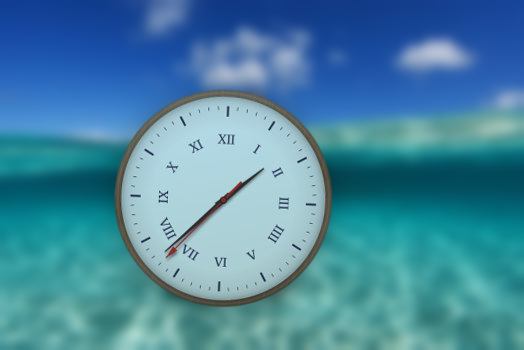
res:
1.37.37
